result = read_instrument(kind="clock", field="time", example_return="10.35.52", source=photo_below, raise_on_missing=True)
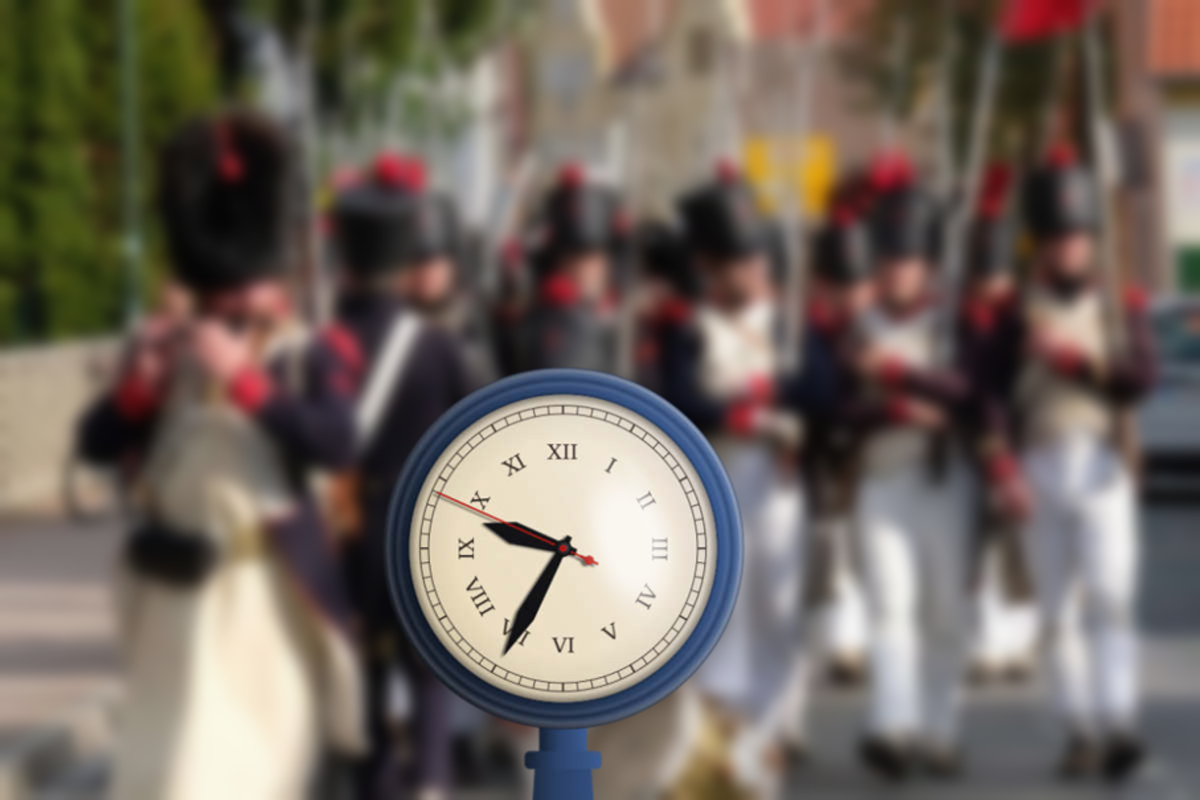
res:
9.34.49
